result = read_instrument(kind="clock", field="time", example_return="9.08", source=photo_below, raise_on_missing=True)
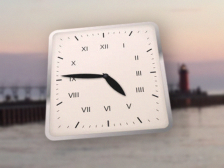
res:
4.46
